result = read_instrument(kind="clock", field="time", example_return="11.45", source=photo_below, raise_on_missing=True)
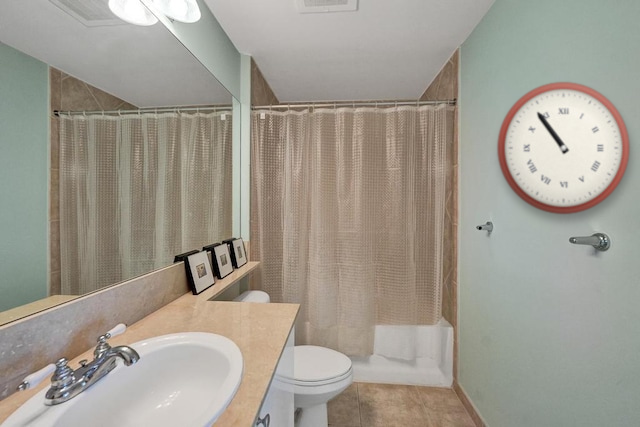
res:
10.54
